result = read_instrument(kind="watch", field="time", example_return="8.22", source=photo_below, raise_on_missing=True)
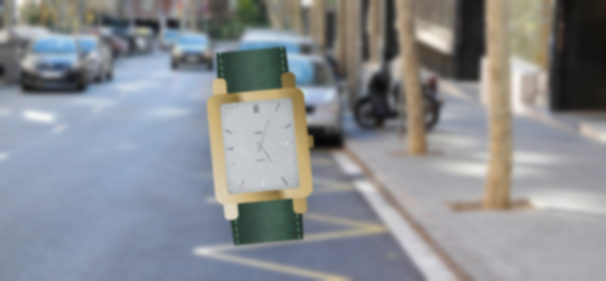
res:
5.04
